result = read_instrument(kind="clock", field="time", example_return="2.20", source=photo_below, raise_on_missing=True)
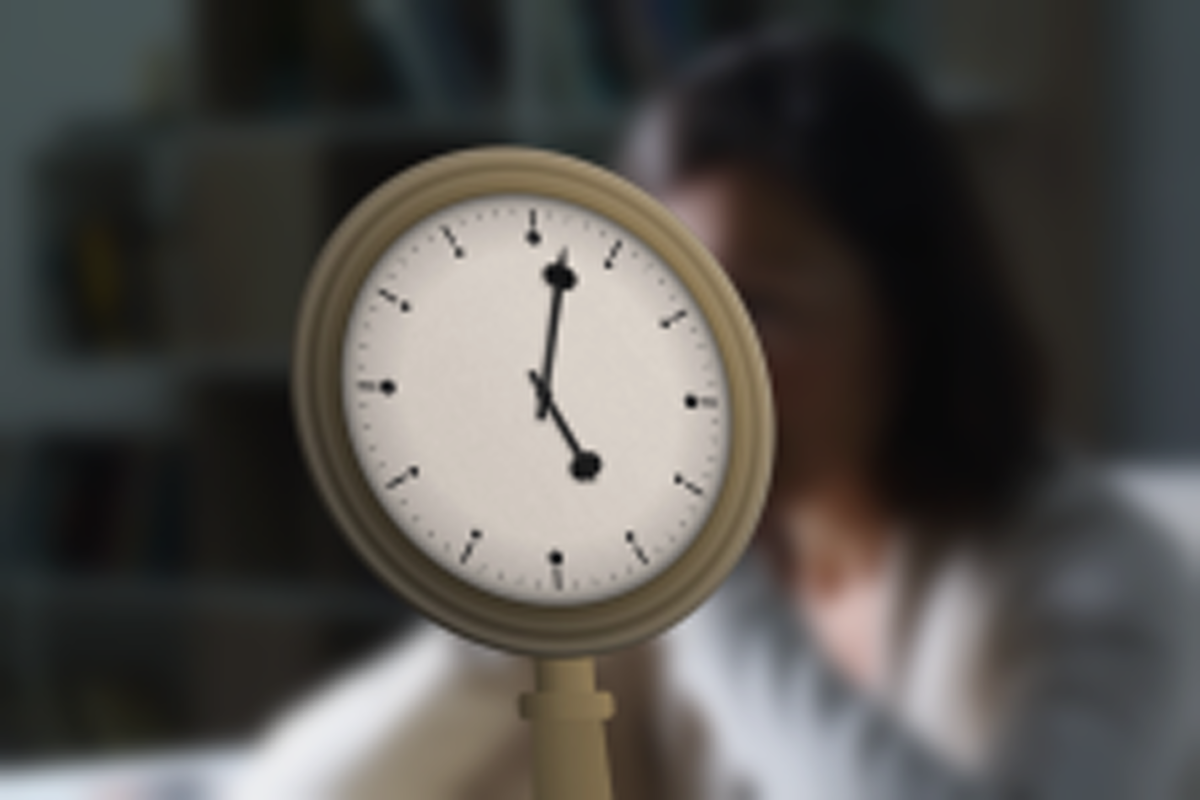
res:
5.02
